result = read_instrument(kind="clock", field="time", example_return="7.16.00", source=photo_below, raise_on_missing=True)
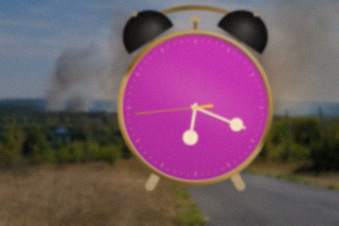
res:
6.18.44
